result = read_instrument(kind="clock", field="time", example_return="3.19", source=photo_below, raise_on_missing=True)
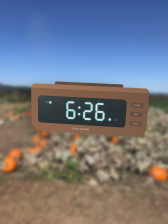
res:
6.26
